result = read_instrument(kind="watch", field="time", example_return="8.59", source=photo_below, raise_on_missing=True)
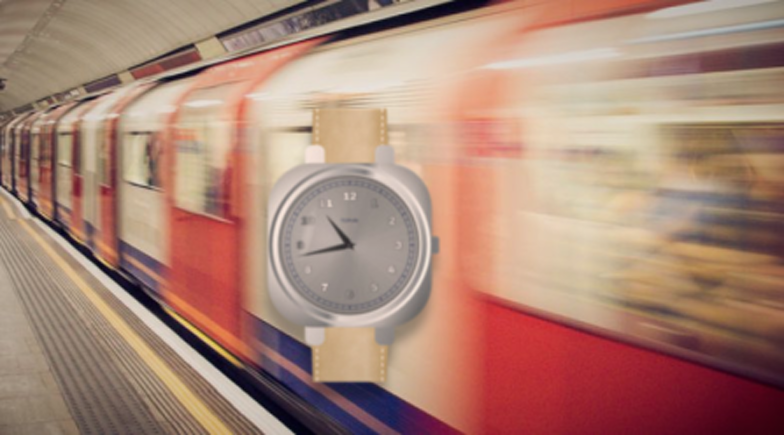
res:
10.43
